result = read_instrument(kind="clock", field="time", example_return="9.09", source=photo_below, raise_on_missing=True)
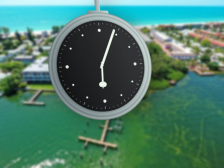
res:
6.04
